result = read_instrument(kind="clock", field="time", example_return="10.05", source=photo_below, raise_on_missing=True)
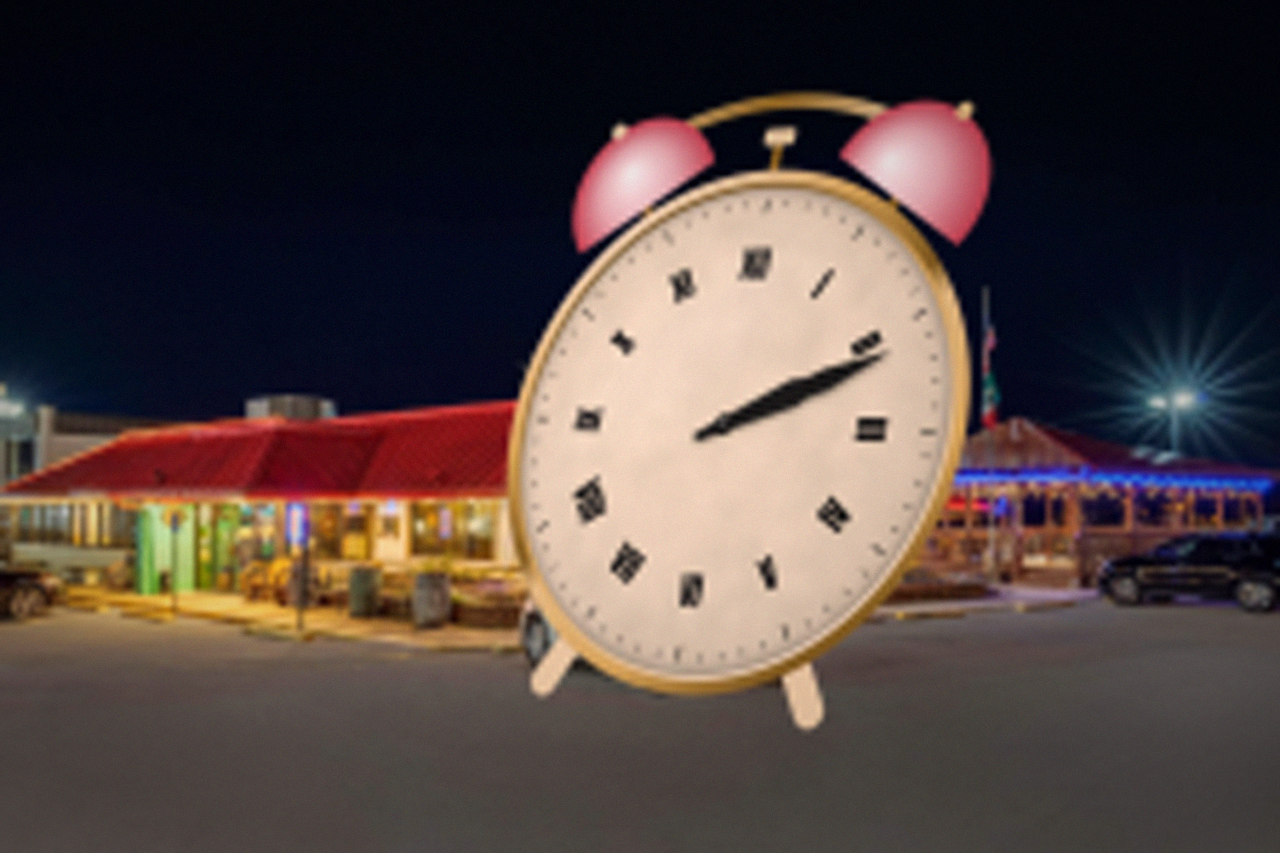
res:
2.11
